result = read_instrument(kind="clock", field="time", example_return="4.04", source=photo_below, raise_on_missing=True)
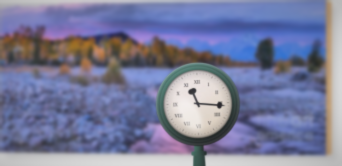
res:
11.16
